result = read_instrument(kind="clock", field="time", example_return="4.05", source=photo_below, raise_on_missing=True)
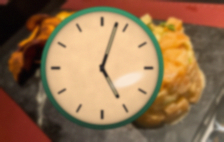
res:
5.03
